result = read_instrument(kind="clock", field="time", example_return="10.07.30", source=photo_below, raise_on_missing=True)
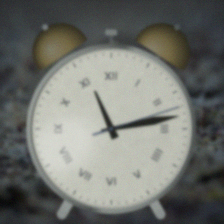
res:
11.13.12
